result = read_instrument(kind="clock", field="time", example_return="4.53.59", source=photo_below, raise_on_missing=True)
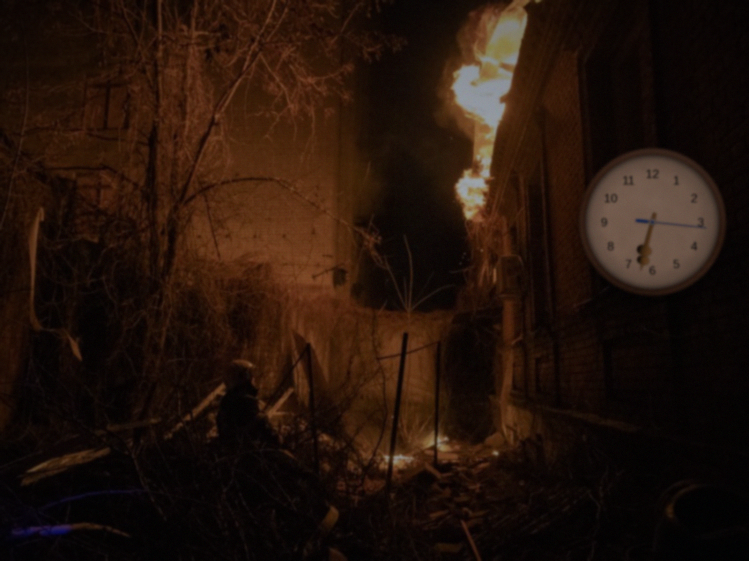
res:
6.32.16
